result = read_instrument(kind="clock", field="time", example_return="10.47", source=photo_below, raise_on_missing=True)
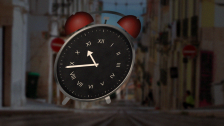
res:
10.44
